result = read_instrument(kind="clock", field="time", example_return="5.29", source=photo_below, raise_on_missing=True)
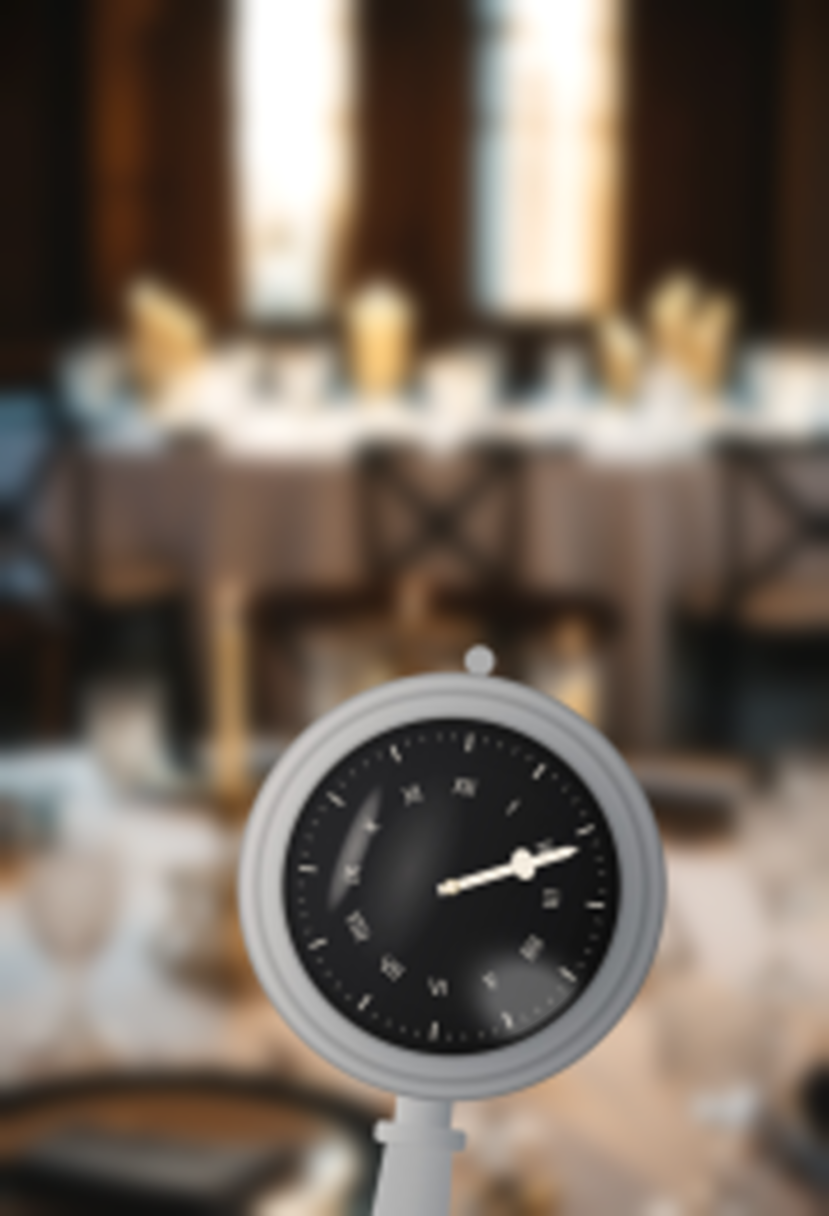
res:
2.11
